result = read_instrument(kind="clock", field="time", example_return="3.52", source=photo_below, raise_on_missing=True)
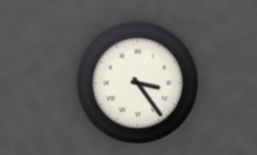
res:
3.24
